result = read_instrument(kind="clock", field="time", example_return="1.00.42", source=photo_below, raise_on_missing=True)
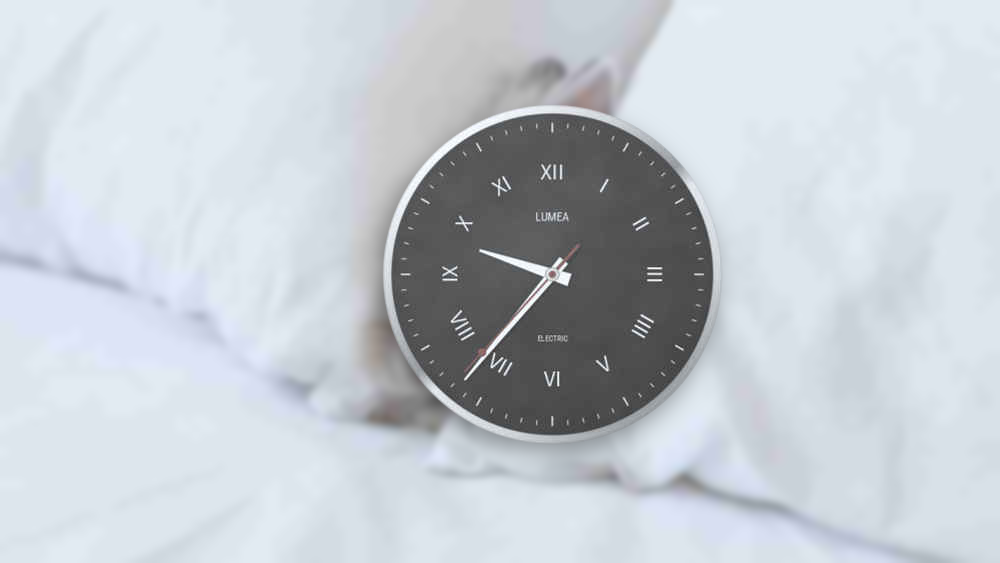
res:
9.36.37
